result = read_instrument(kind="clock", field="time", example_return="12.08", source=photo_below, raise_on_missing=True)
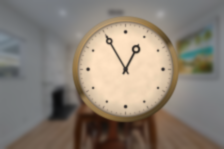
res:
12.55
